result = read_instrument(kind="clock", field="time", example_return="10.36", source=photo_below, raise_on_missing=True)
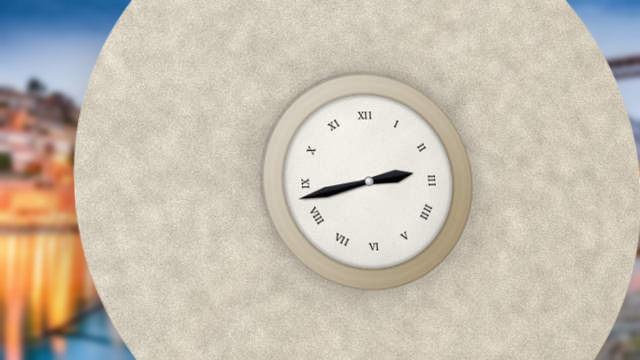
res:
2.43
